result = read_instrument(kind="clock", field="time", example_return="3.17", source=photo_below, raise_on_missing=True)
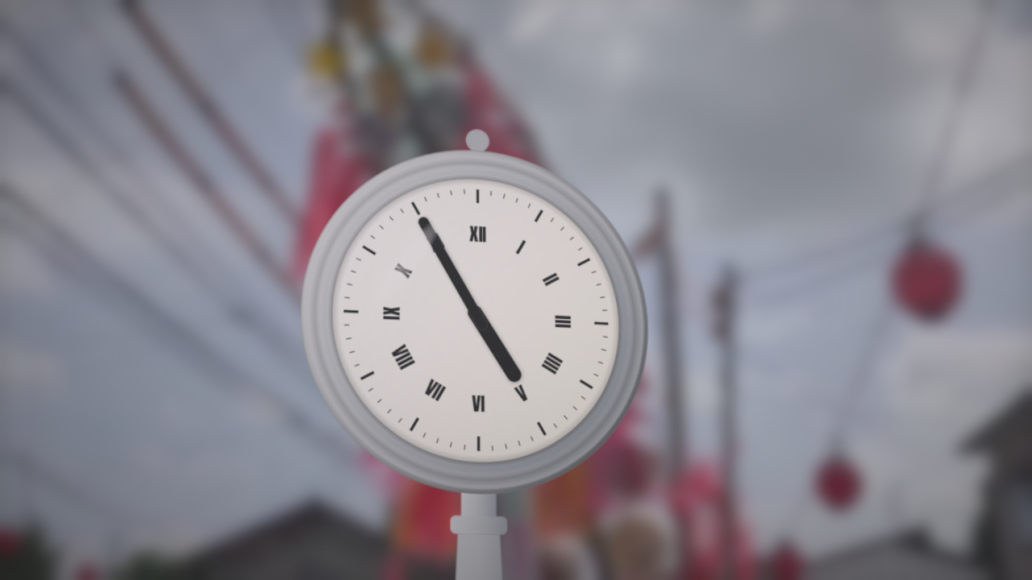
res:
4.55
